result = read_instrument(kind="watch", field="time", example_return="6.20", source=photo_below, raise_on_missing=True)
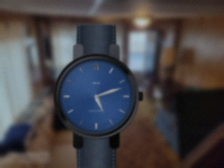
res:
5.12
